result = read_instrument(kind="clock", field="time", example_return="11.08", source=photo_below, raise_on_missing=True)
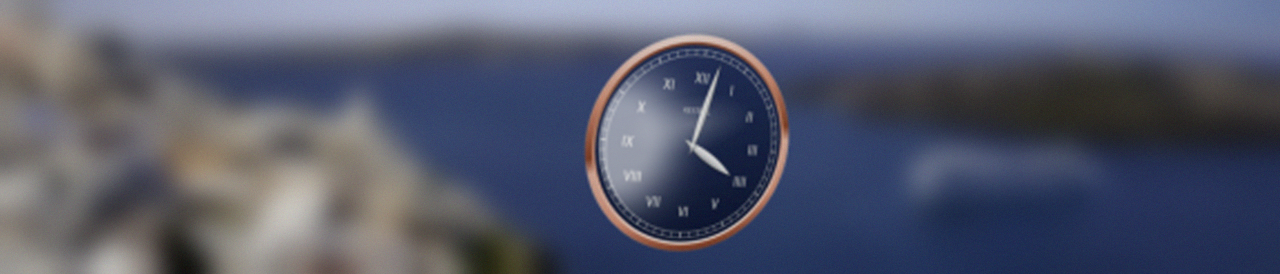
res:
4.02
